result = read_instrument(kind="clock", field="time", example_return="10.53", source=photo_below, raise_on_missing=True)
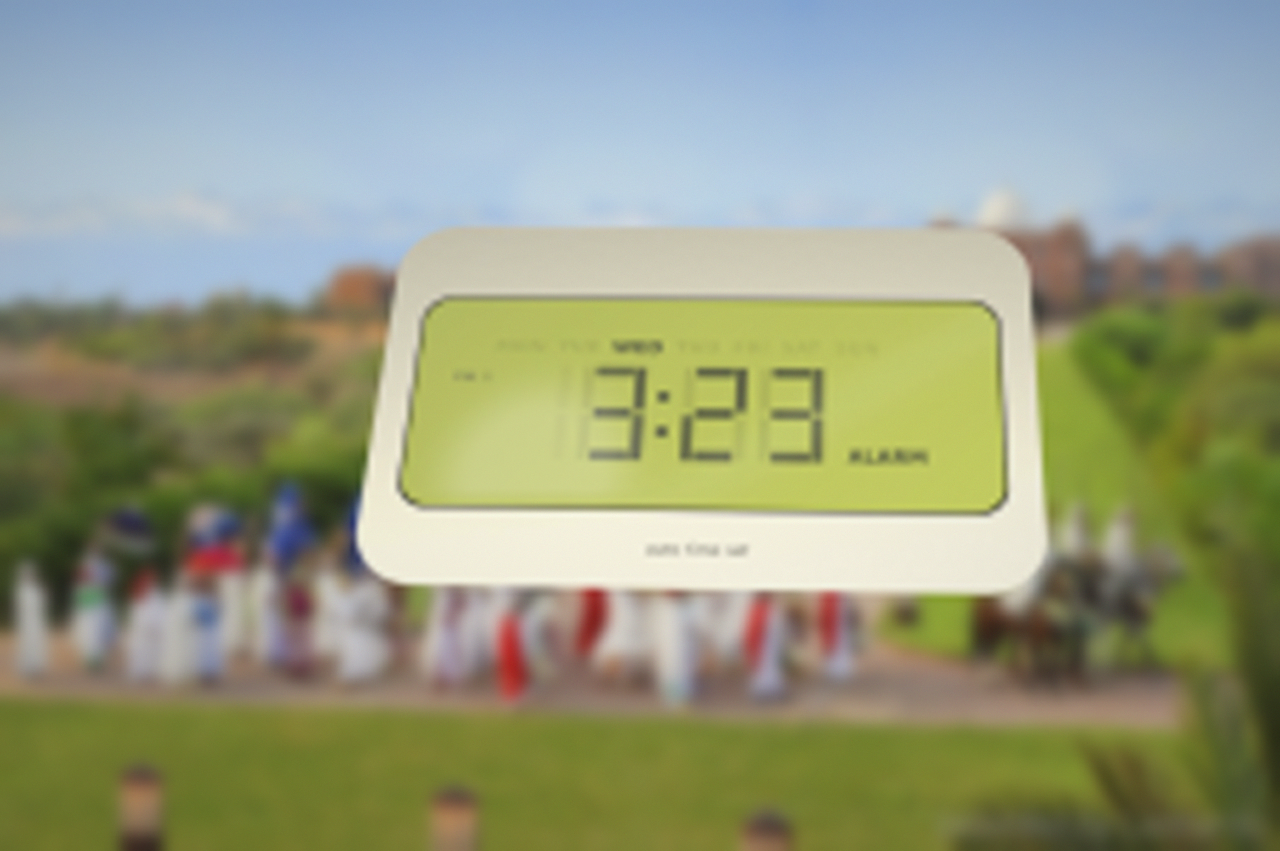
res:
3.23
